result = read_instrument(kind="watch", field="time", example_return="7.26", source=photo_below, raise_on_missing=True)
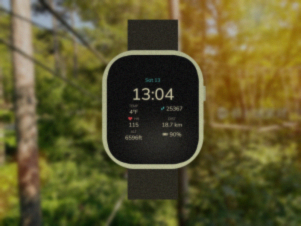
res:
13.04
